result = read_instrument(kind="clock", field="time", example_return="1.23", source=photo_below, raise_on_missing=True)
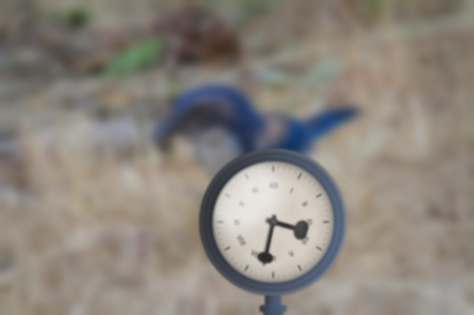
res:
3.32
